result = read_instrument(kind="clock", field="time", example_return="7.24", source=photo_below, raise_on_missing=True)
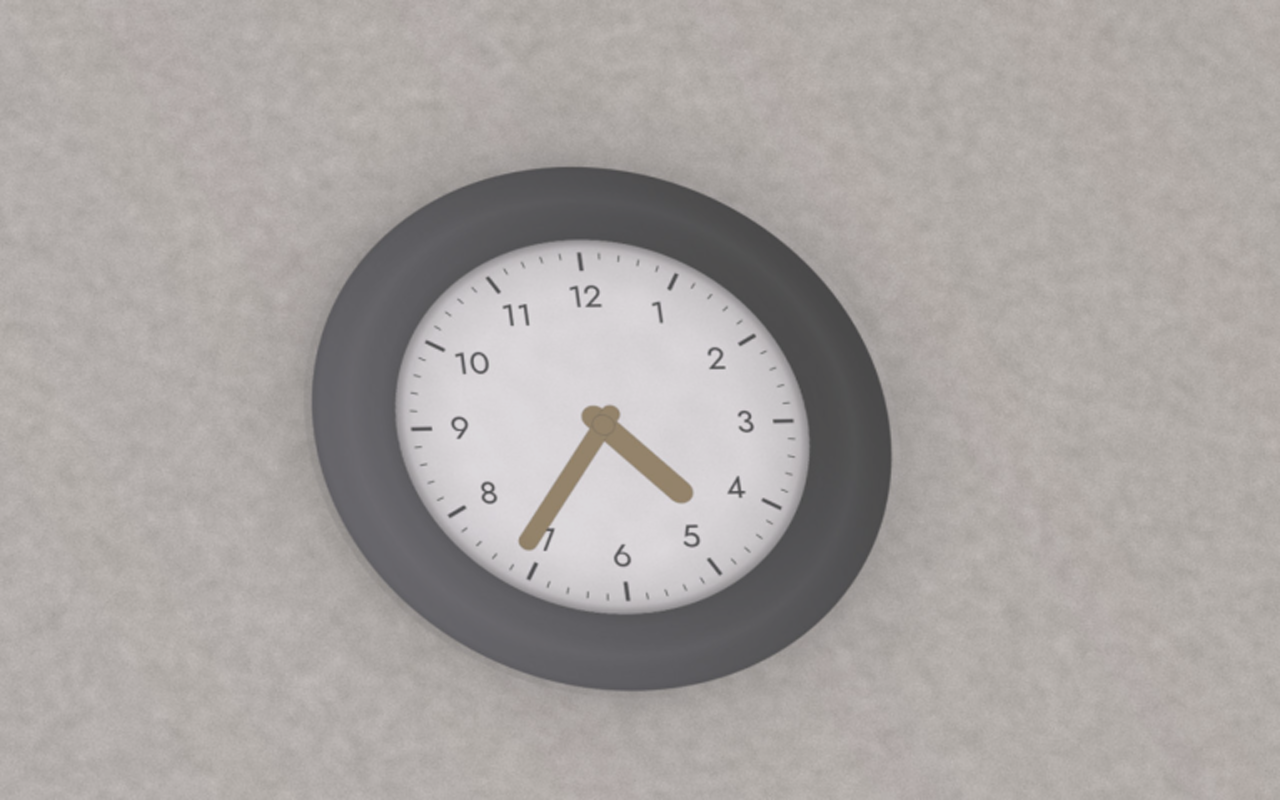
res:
4.36
